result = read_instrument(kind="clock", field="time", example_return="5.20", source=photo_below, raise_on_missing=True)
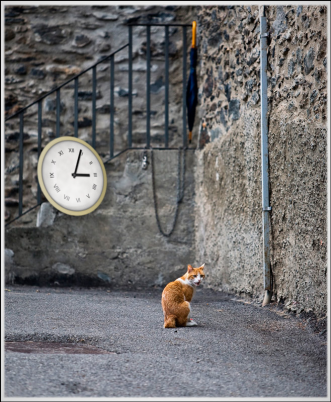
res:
3.04
